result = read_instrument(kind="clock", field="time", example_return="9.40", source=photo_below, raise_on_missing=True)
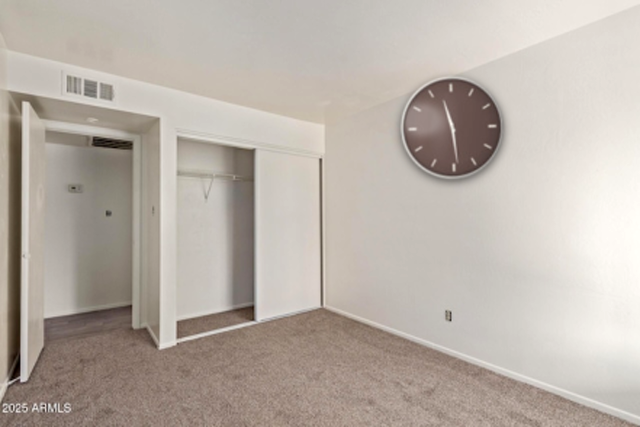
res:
11.29
